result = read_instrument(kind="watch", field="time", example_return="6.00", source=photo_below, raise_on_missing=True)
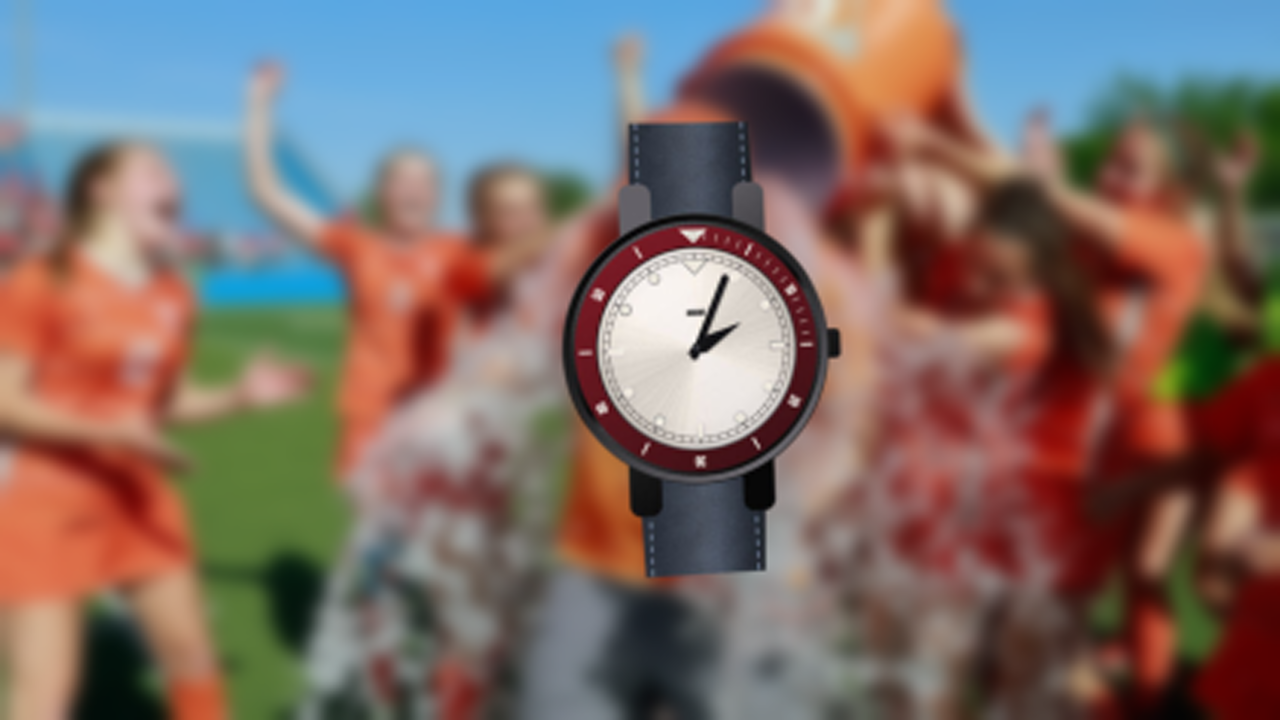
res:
2.04
